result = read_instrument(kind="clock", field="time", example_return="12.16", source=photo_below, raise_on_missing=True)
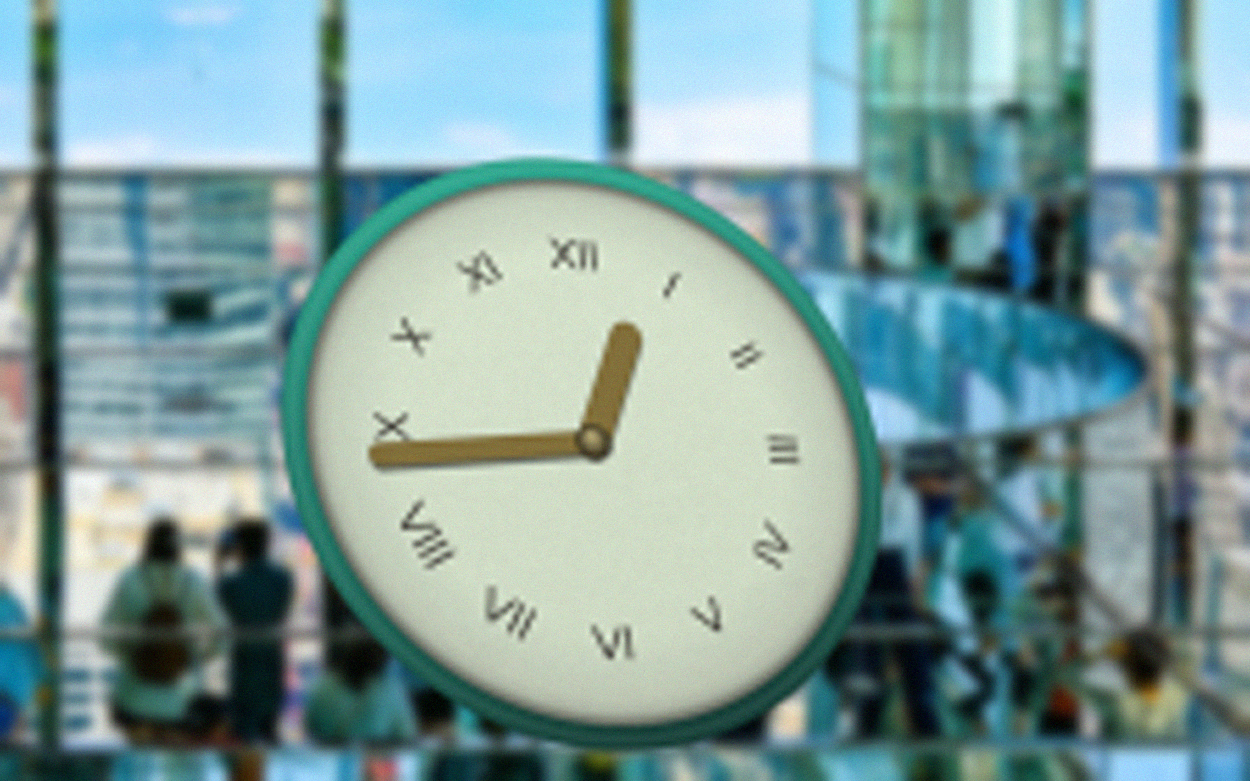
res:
12.44
